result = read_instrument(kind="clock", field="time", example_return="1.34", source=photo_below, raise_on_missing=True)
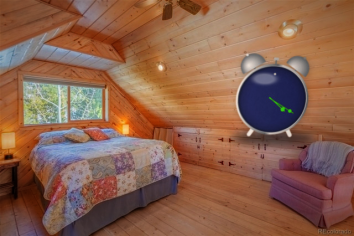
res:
4.20
